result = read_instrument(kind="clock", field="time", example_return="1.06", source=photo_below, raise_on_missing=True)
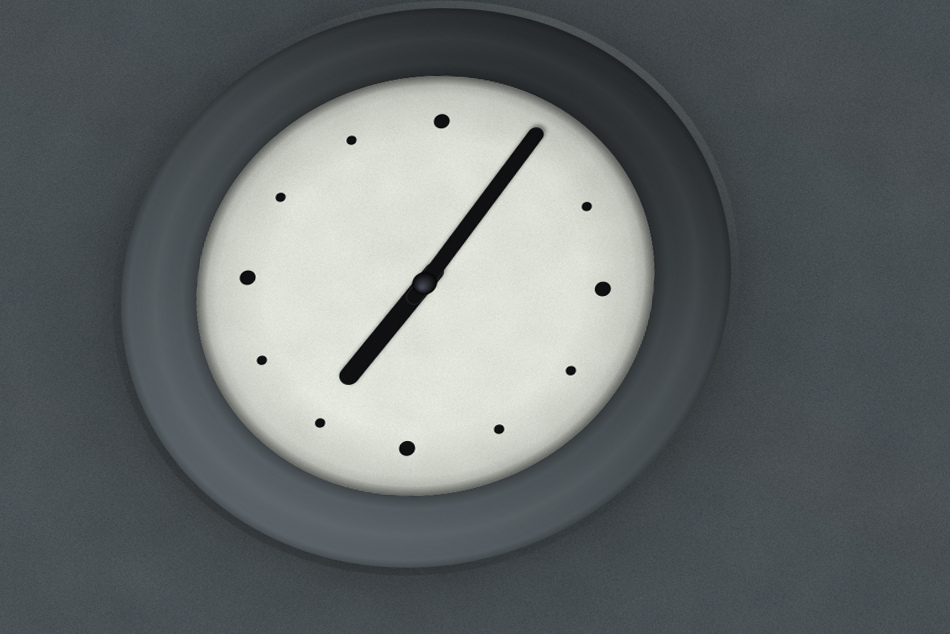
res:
7.05
